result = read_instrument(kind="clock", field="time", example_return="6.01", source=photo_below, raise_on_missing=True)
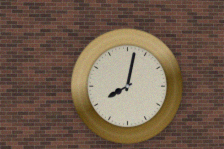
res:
8.02
